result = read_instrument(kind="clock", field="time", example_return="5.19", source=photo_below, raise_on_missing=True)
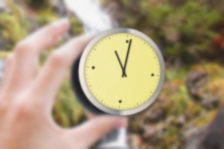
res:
11.01
